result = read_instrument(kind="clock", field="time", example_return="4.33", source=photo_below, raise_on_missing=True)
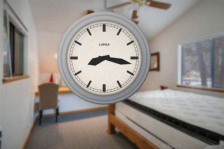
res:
8.17
